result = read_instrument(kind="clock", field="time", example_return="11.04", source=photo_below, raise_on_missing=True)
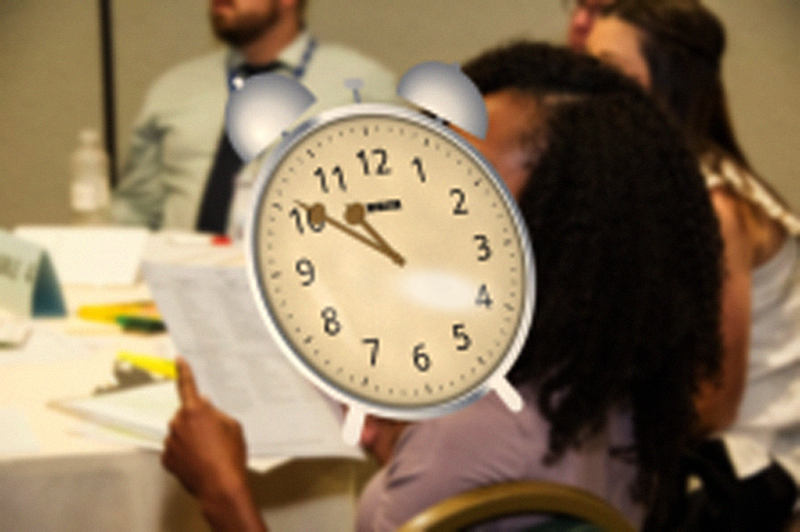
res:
10.51
